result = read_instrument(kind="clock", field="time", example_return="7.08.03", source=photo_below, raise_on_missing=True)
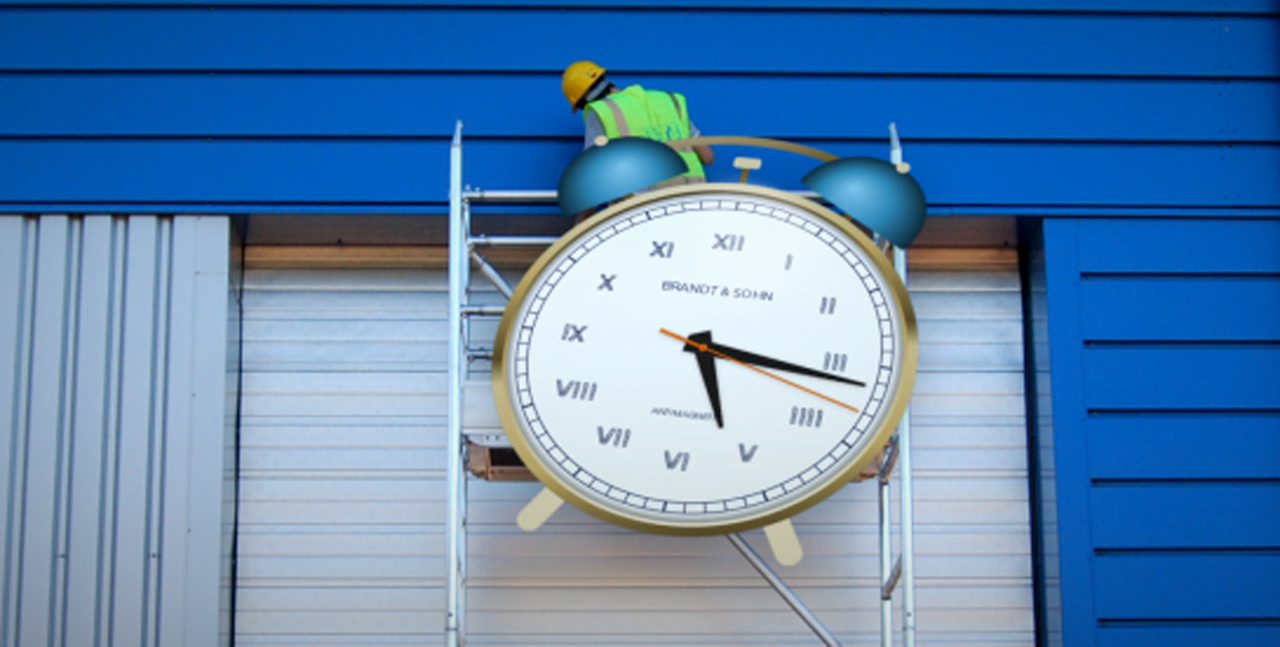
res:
5.16.18
